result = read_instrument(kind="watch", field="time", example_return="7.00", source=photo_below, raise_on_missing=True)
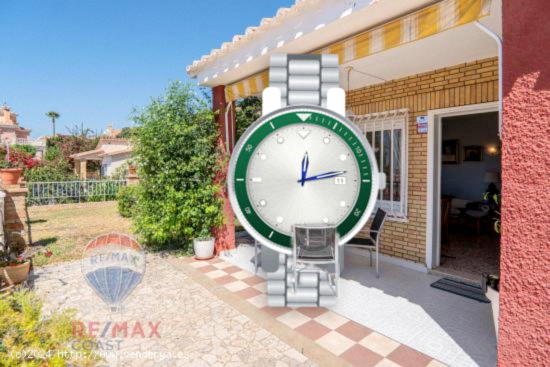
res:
12.13
